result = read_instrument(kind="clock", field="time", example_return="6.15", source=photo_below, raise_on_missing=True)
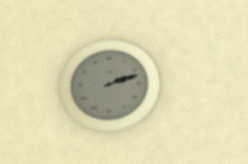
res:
2.12
